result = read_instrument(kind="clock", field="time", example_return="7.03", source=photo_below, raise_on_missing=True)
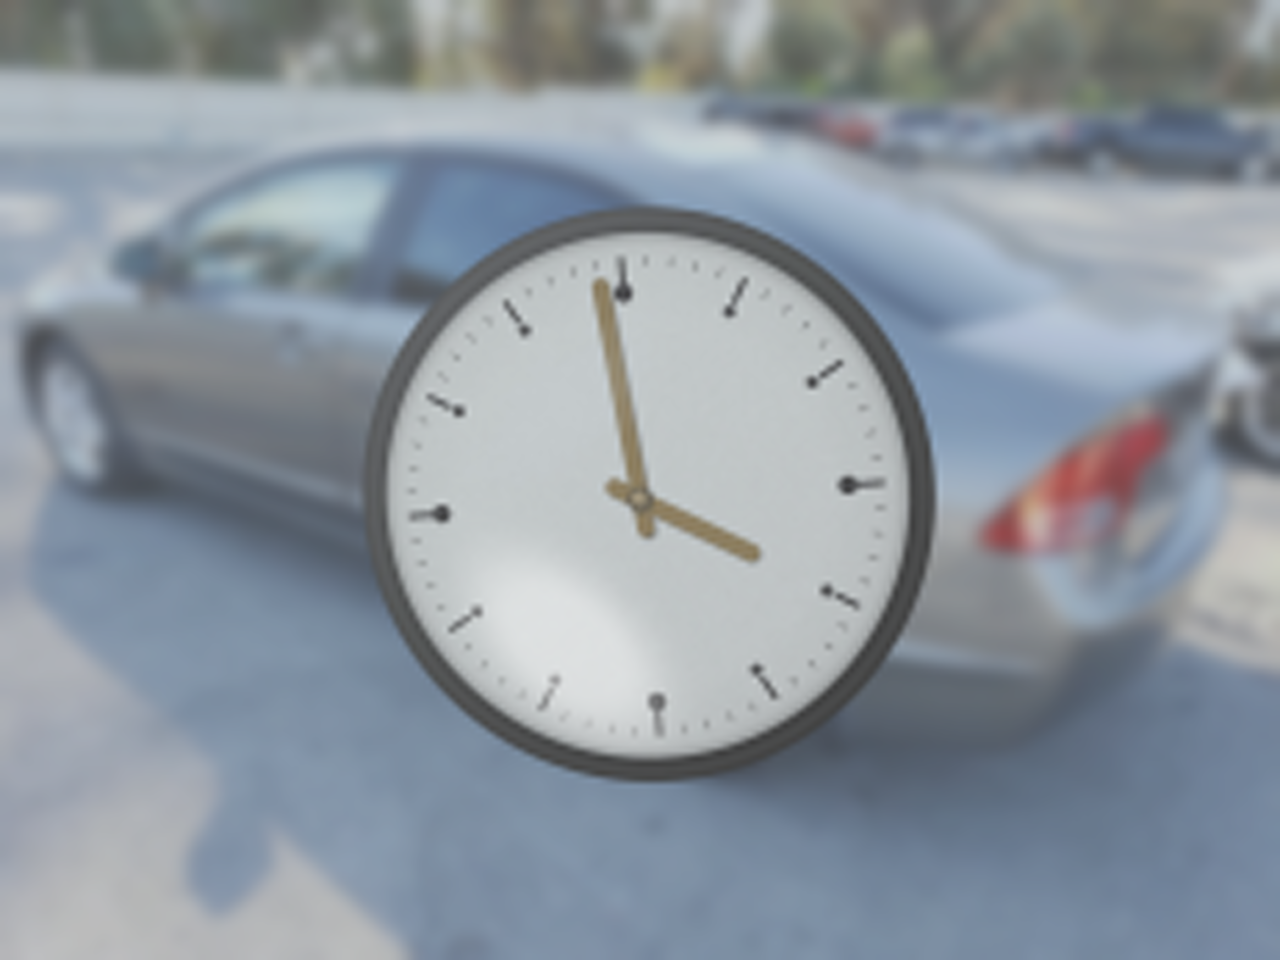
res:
3.59
